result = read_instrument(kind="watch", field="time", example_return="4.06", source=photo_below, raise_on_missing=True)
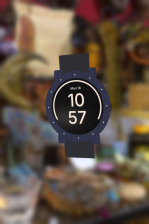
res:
10.57
